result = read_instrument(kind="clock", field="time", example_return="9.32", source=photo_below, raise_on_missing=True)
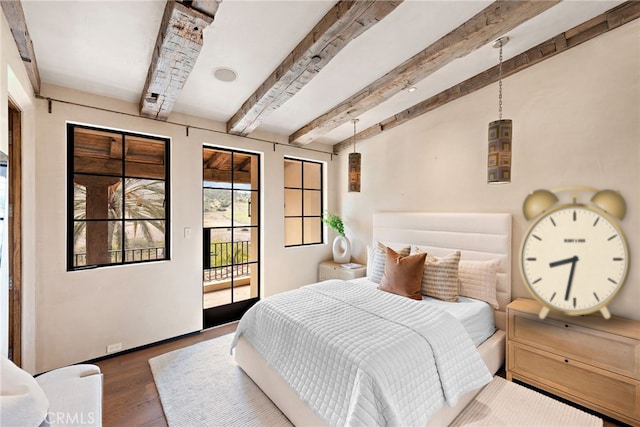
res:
8.32
